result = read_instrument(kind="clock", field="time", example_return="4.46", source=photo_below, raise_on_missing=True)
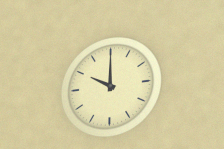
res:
10.00
